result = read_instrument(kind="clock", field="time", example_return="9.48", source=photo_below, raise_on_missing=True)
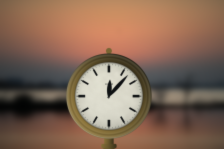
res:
12.07
